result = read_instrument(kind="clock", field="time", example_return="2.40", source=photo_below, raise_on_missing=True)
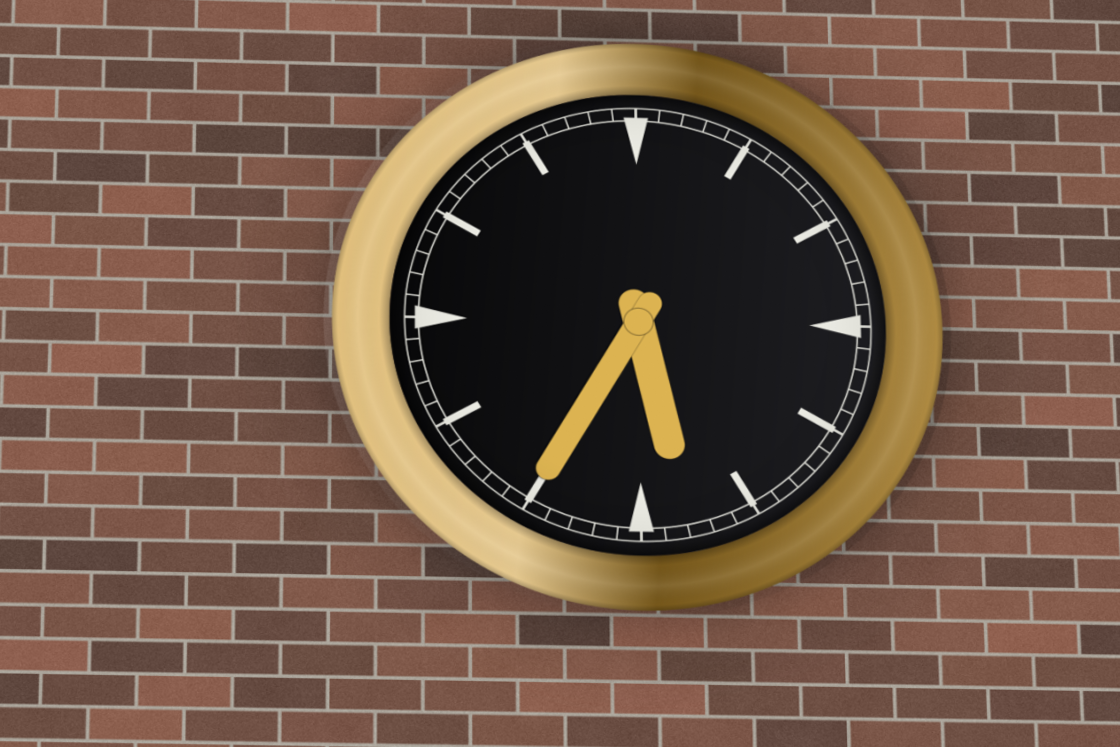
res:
5.35
